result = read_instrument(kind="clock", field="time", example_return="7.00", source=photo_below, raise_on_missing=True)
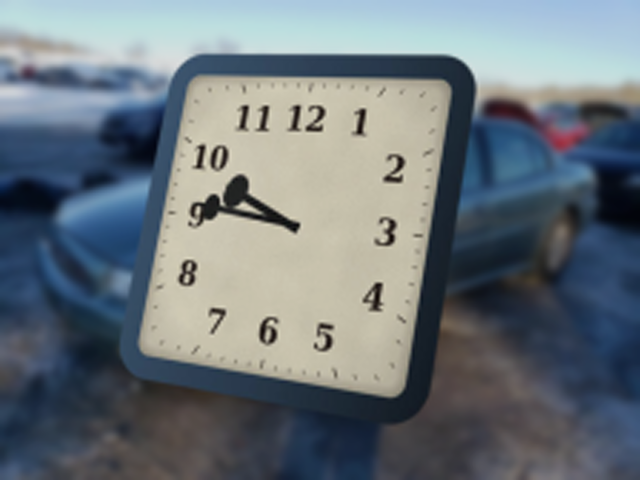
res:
9.46
